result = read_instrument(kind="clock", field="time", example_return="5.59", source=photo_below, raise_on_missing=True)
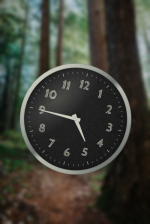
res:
4.45
